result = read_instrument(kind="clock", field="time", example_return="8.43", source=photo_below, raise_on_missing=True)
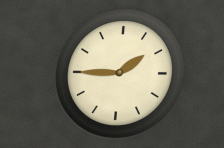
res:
1.45
